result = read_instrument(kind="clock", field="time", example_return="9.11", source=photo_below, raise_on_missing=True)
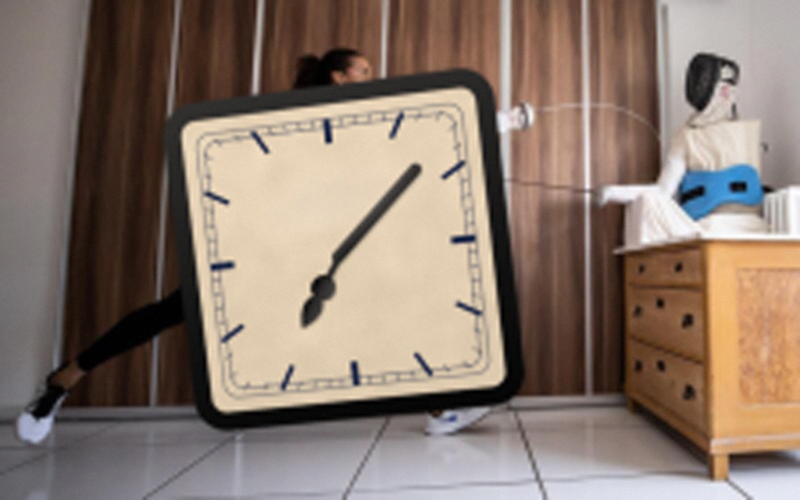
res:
7.08
